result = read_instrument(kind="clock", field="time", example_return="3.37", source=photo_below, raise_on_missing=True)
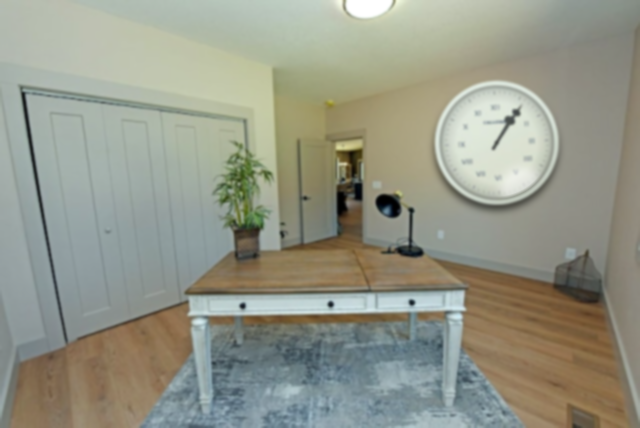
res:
1.06
